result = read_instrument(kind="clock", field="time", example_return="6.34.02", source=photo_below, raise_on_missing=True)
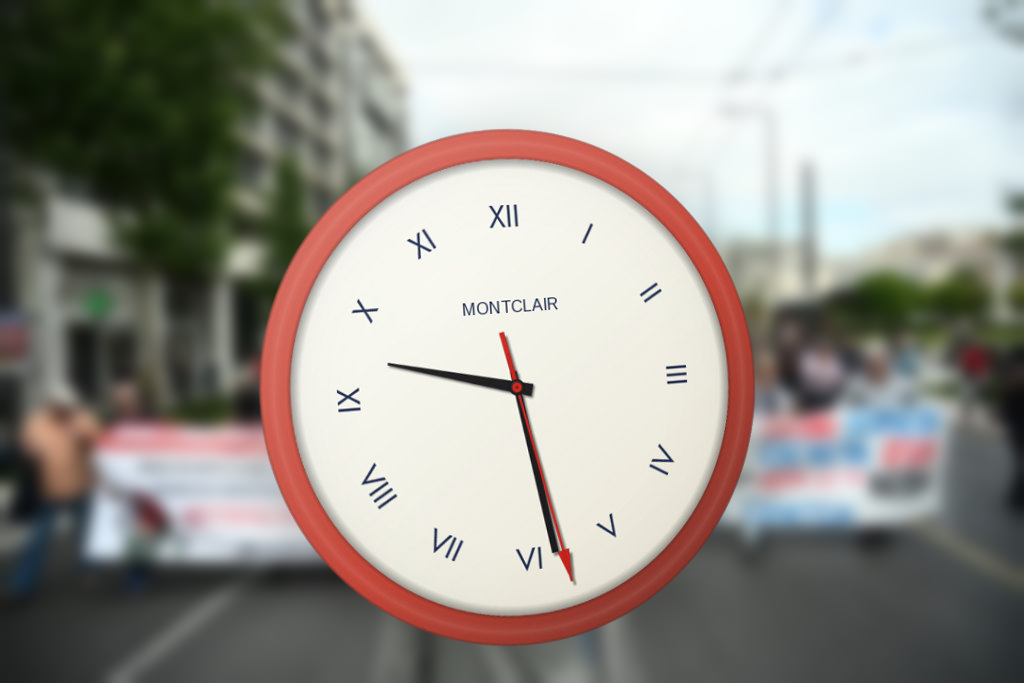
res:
9.28.28
